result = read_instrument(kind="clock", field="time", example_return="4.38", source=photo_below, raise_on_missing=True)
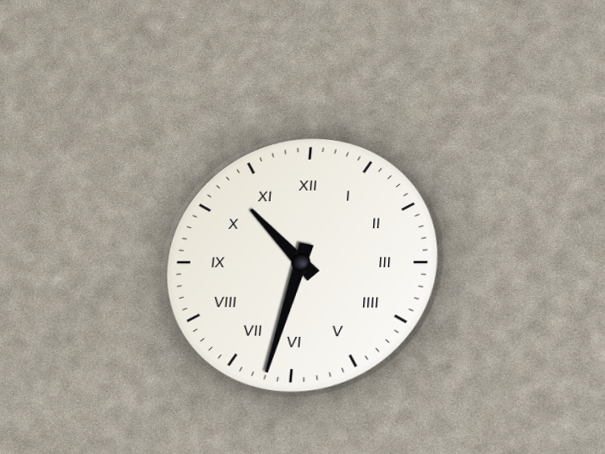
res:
10.32
